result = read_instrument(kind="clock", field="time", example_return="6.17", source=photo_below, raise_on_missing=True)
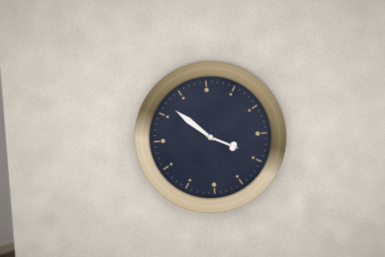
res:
3.52
